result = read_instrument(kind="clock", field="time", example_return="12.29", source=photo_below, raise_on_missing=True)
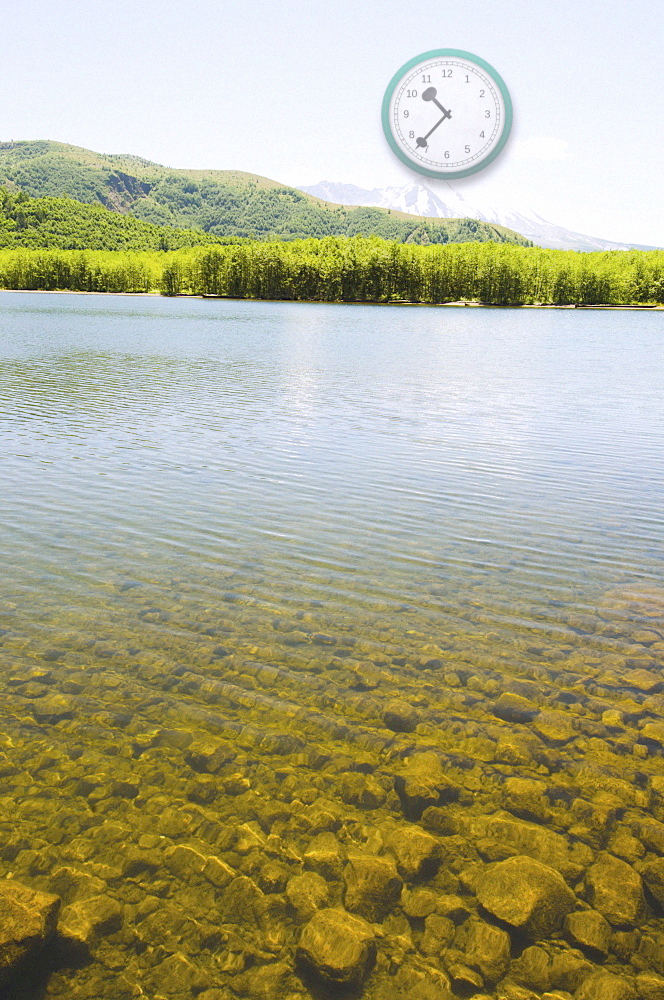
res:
10.37
